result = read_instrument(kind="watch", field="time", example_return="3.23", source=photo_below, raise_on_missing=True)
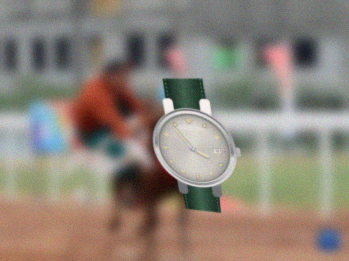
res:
3.54
